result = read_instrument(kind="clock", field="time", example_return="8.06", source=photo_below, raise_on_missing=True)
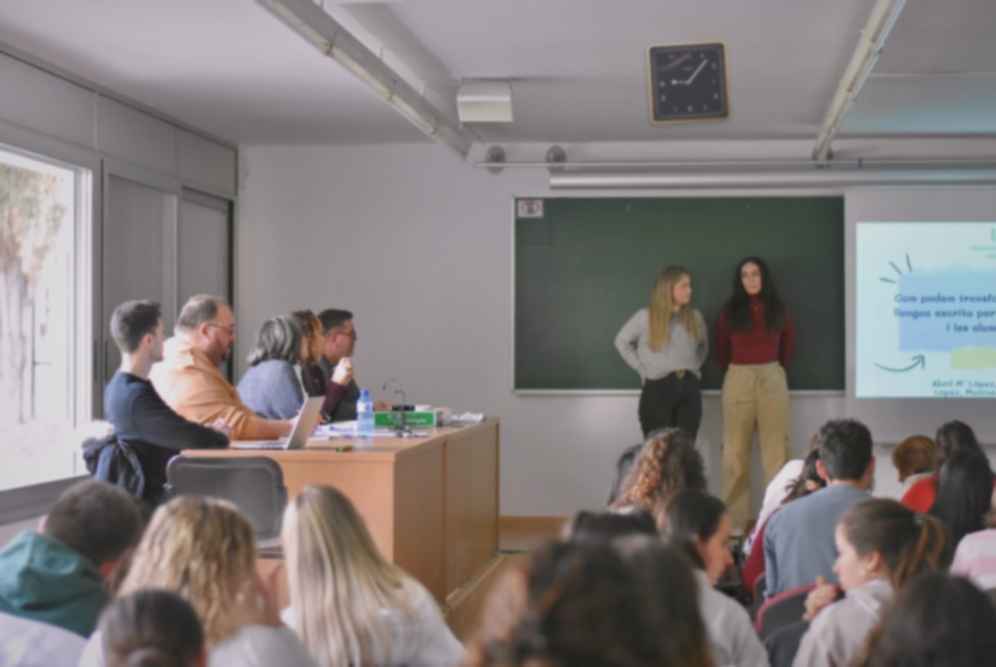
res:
9.07
